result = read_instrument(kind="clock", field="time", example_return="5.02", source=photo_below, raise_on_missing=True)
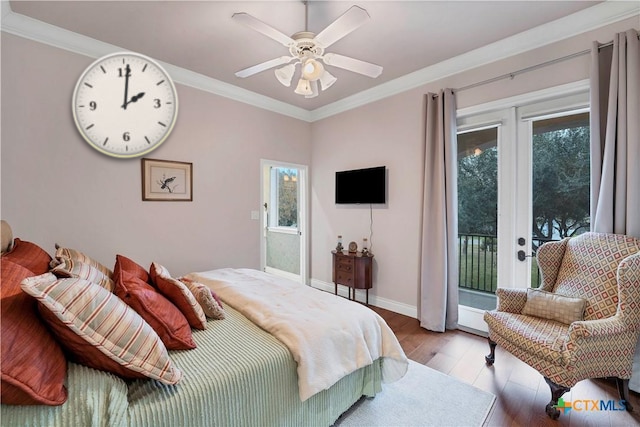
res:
2.01
